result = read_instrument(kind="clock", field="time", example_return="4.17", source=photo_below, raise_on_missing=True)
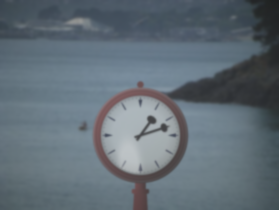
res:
1.12
